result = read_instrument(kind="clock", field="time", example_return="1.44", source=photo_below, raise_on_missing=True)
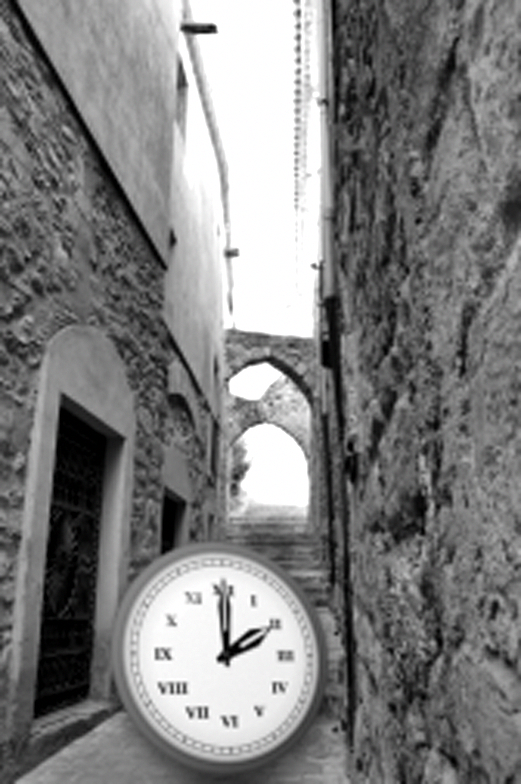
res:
2.00
